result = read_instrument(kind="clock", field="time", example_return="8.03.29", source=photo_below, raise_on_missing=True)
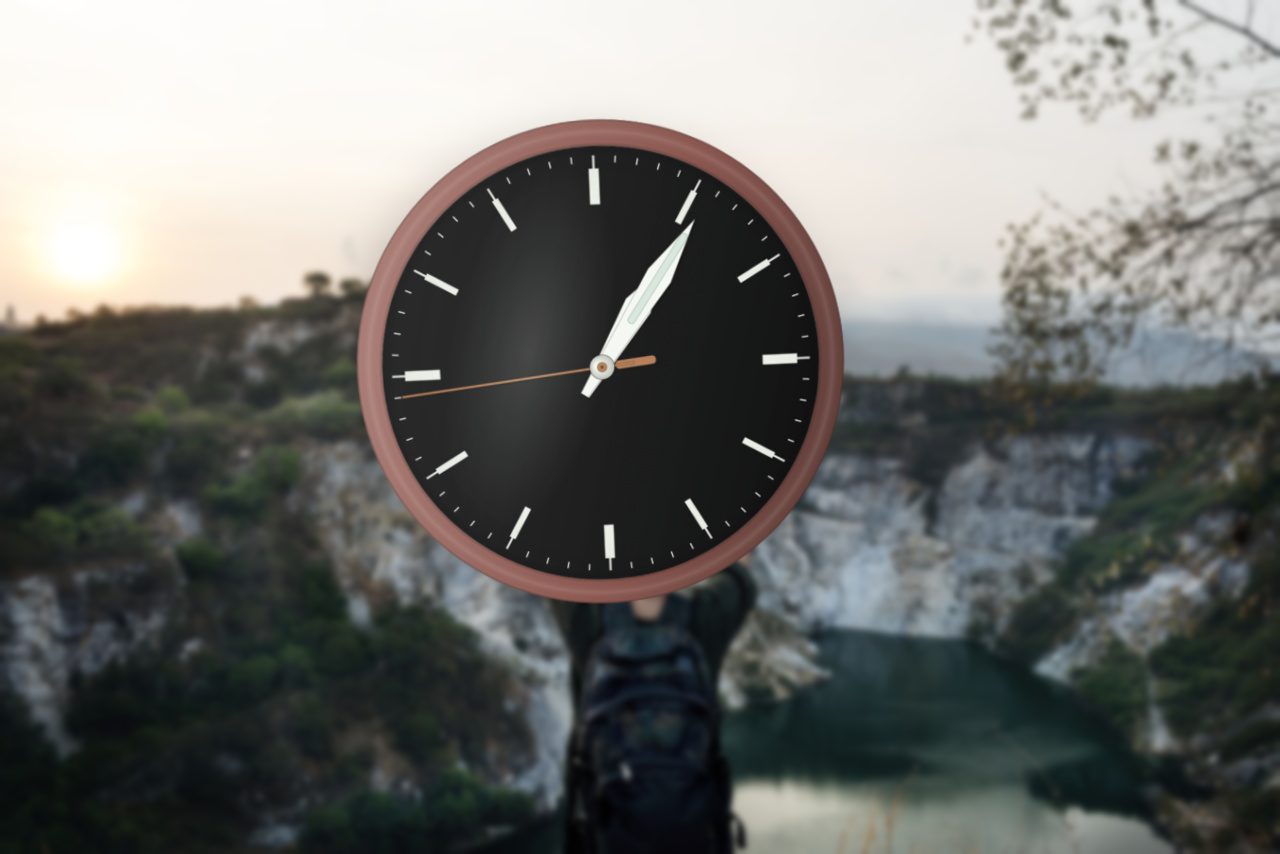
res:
1.05.44
